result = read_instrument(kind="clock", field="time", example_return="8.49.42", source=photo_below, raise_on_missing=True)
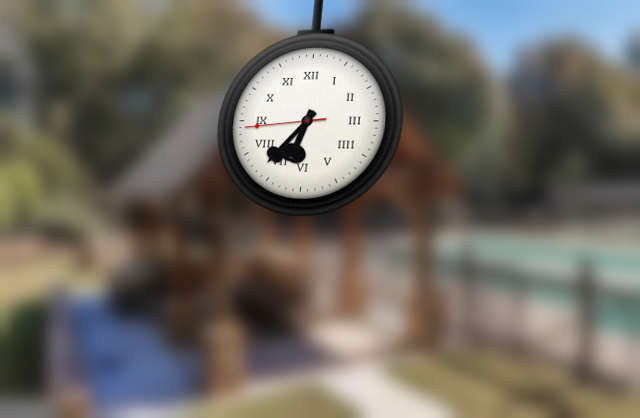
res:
6.36.44
